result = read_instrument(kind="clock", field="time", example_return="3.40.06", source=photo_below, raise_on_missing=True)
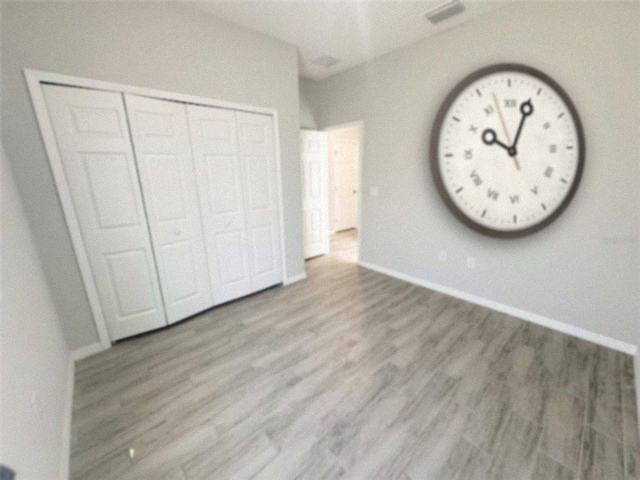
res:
10.03.57
